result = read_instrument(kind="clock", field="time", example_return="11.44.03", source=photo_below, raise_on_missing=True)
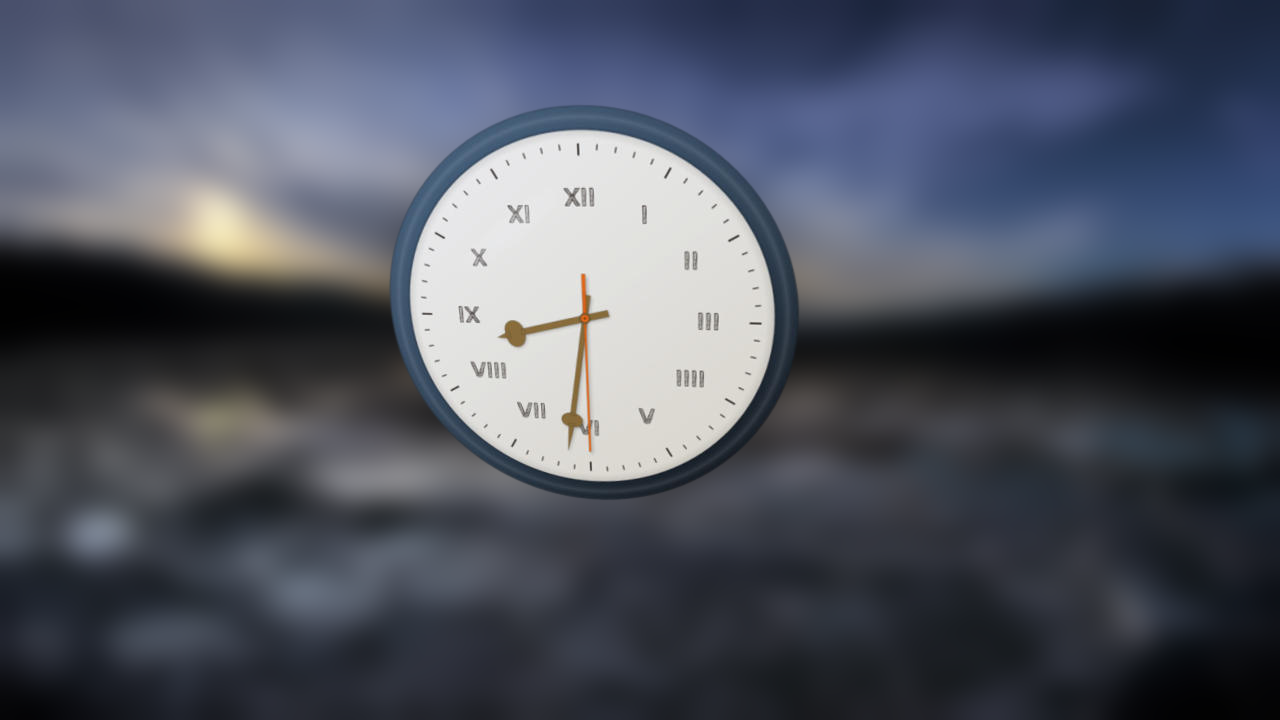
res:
8.31.30
